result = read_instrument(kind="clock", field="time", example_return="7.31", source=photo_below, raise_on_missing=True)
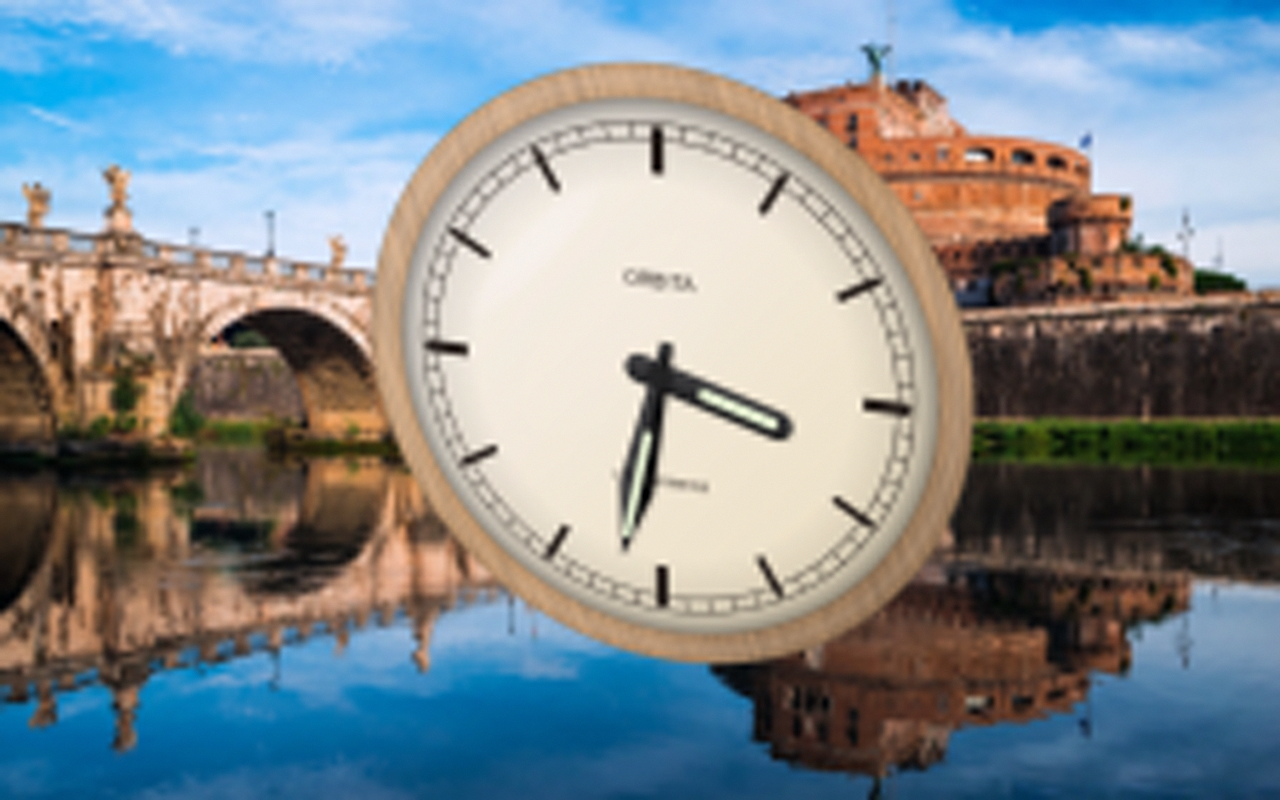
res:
3.32
